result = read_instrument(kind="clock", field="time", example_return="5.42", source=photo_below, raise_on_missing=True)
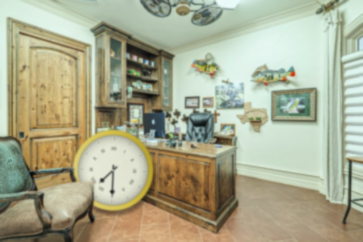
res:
7.30
